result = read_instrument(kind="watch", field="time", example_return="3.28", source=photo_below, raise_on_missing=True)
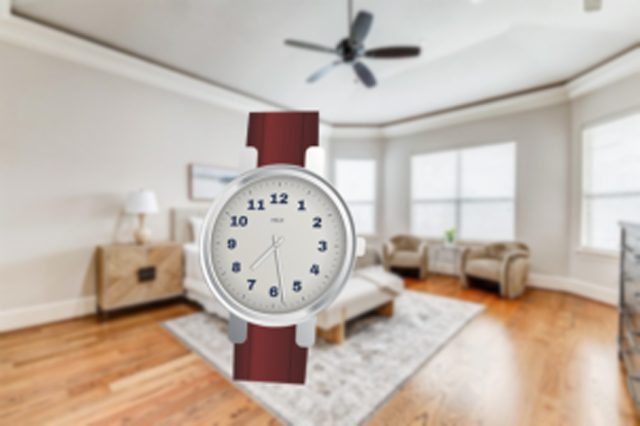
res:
7.28
